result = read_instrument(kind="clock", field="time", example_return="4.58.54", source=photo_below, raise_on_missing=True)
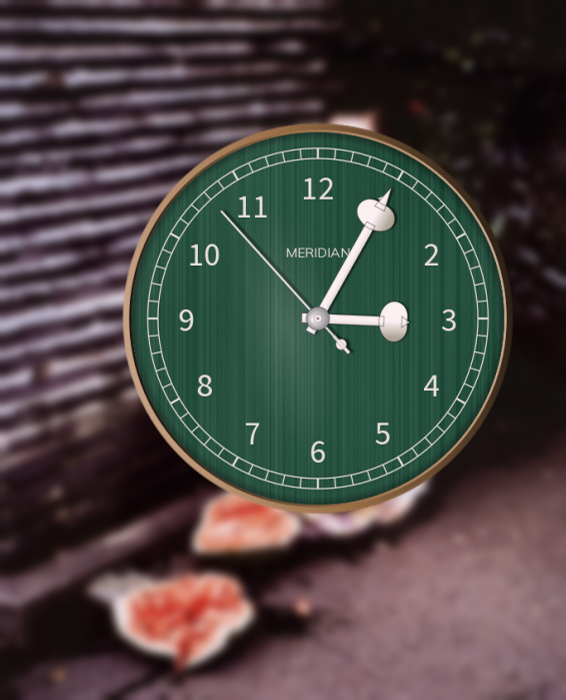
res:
3.04.53
